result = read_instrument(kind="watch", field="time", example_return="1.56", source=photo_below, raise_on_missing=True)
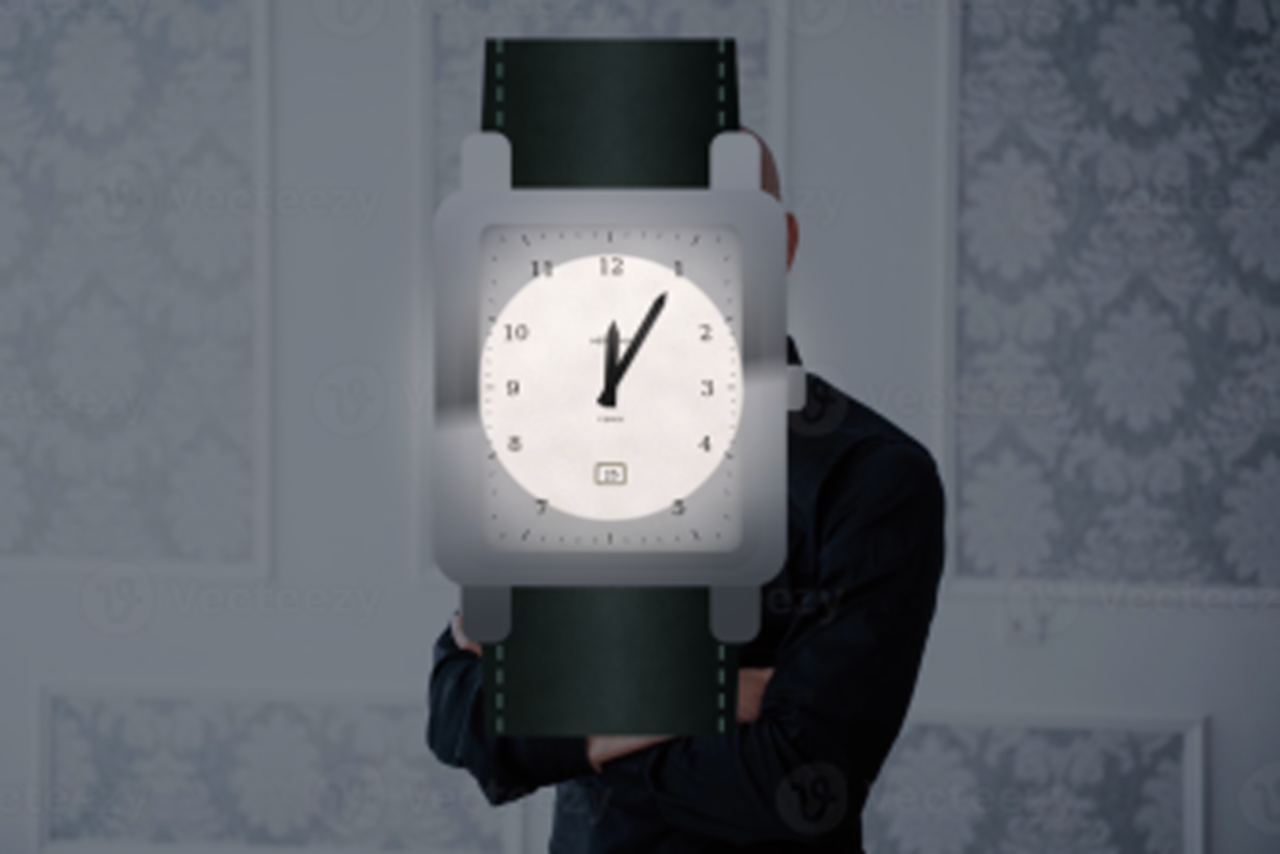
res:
12.05
